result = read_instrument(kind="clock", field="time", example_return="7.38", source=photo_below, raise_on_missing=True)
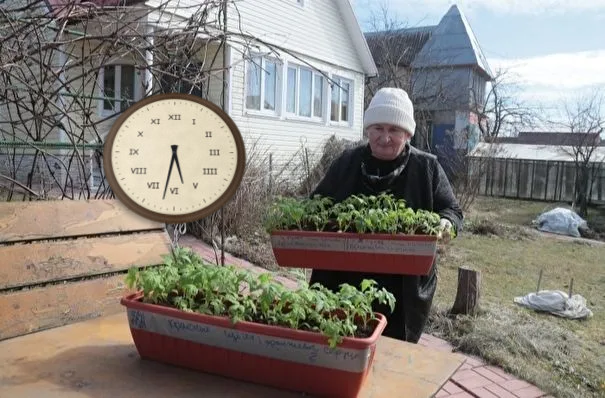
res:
5.32
